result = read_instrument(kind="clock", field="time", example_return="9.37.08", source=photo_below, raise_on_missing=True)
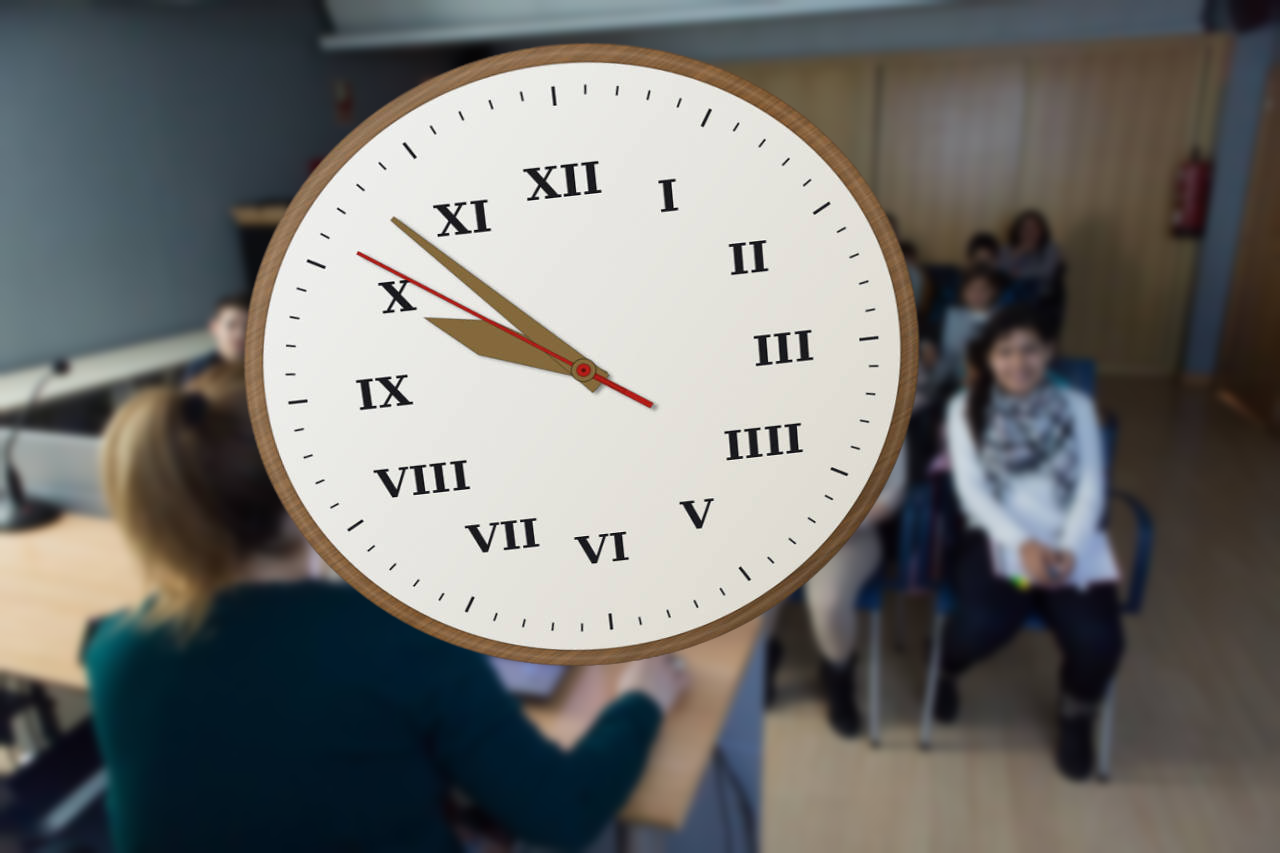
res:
9.52.51
